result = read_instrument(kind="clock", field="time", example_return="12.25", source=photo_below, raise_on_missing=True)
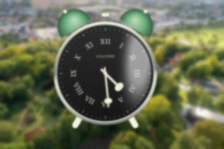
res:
4.29
